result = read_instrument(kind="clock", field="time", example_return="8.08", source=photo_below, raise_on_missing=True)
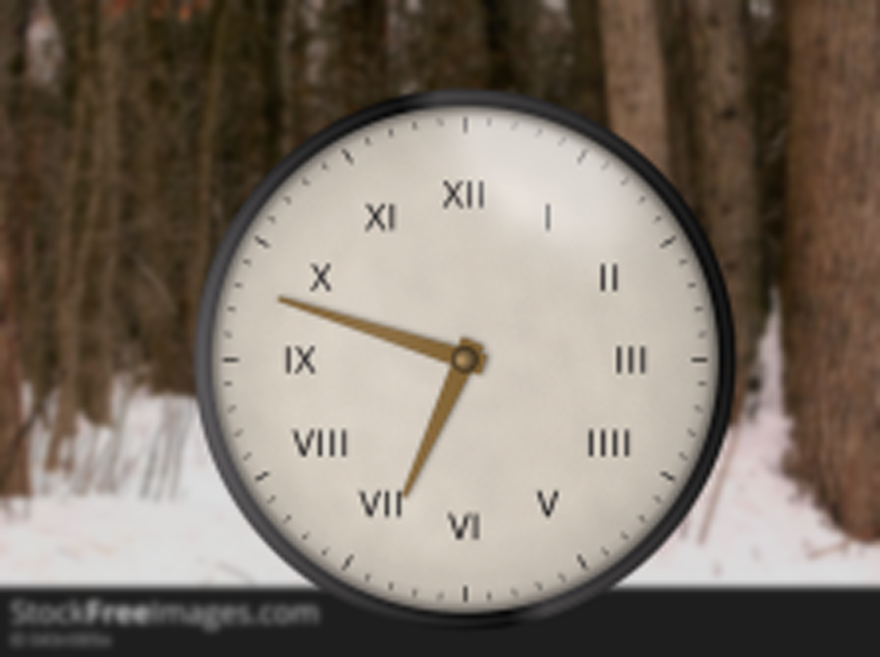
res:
6.48
